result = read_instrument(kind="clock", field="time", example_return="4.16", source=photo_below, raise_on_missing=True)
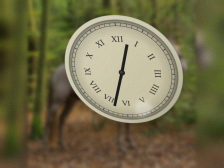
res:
12.33
